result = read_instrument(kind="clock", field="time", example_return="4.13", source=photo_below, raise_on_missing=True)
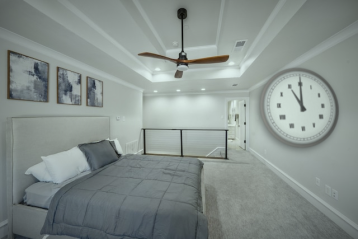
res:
11.00
